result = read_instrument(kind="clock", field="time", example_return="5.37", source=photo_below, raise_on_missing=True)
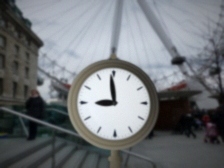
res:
8.59
